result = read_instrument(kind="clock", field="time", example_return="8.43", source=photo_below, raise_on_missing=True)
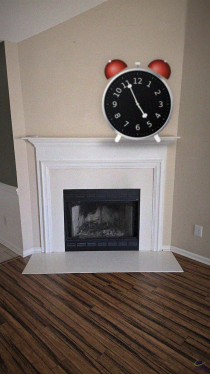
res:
4.56
